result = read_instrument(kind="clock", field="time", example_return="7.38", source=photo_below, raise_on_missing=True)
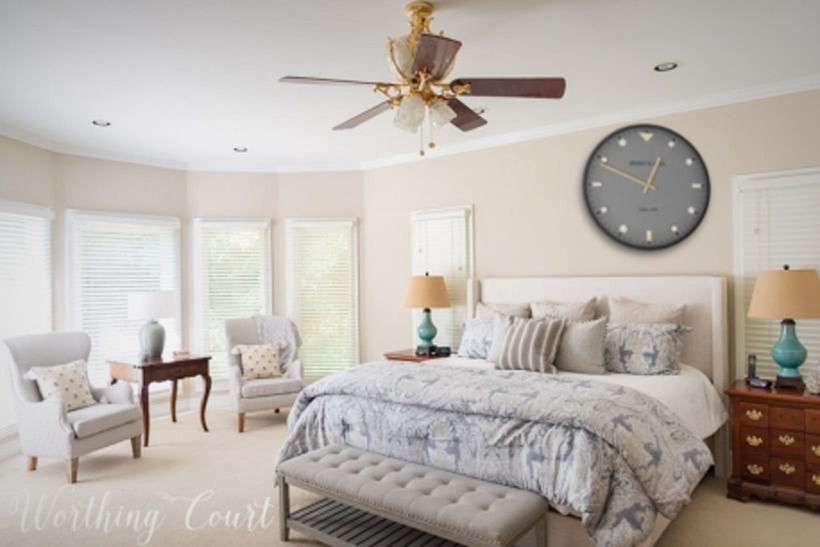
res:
12.49
